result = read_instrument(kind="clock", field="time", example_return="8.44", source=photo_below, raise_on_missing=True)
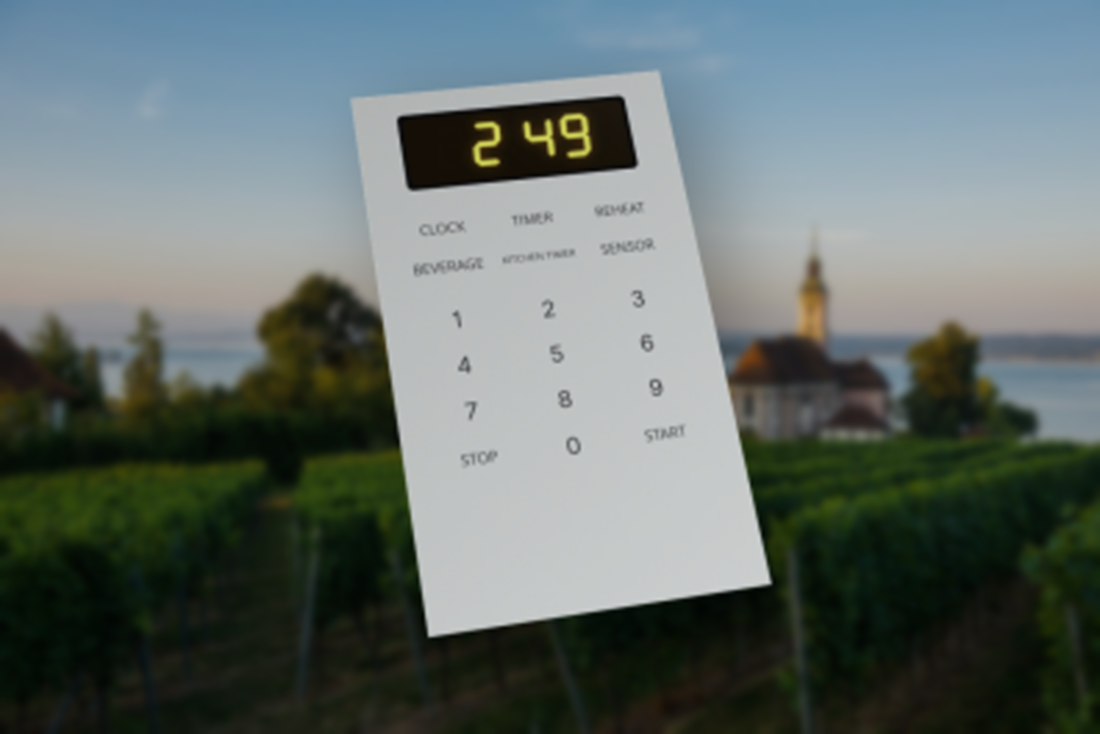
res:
2.49
